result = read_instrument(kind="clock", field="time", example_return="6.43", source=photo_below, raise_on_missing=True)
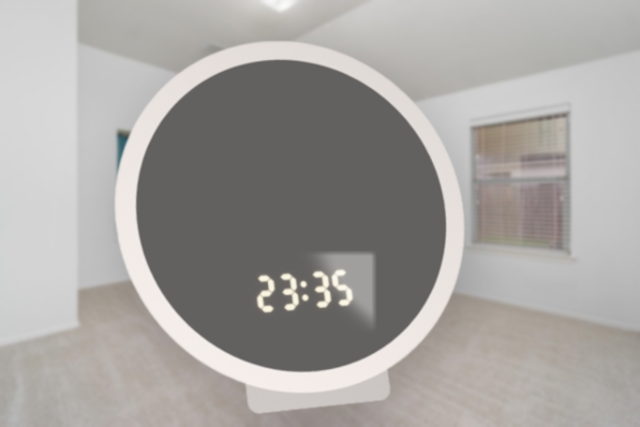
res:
23.35
